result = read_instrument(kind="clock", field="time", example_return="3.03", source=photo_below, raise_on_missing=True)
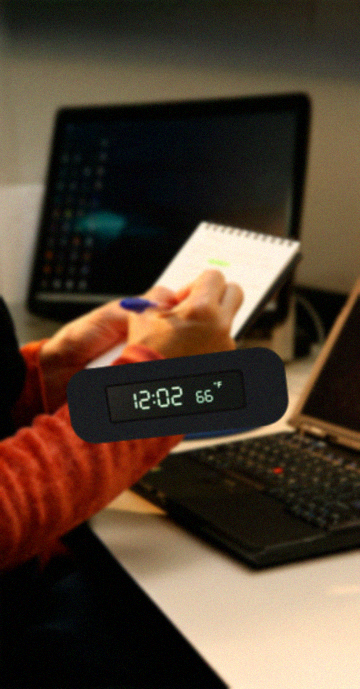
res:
12.02
